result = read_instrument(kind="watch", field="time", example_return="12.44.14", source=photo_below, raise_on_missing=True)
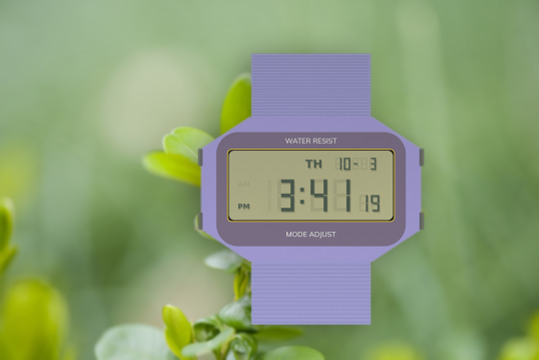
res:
3.41.19
